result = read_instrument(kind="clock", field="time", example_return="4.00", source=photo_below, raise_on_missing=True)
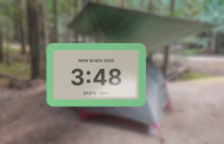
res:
3.48
